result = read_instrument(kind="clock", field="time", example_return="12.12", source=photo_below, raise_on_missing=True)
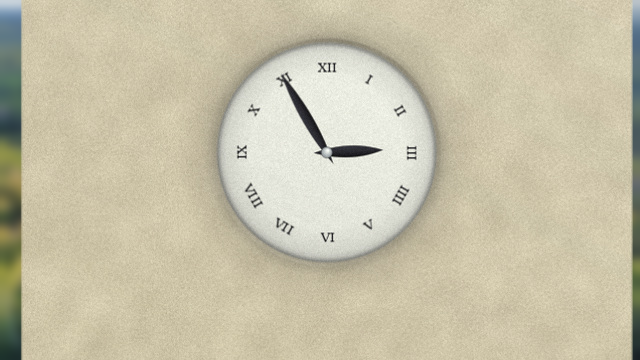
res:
2.55
